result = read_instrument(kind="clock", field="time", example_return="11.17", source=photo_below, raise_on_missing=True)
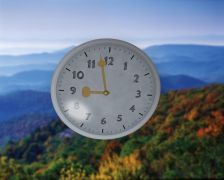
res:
8.58
